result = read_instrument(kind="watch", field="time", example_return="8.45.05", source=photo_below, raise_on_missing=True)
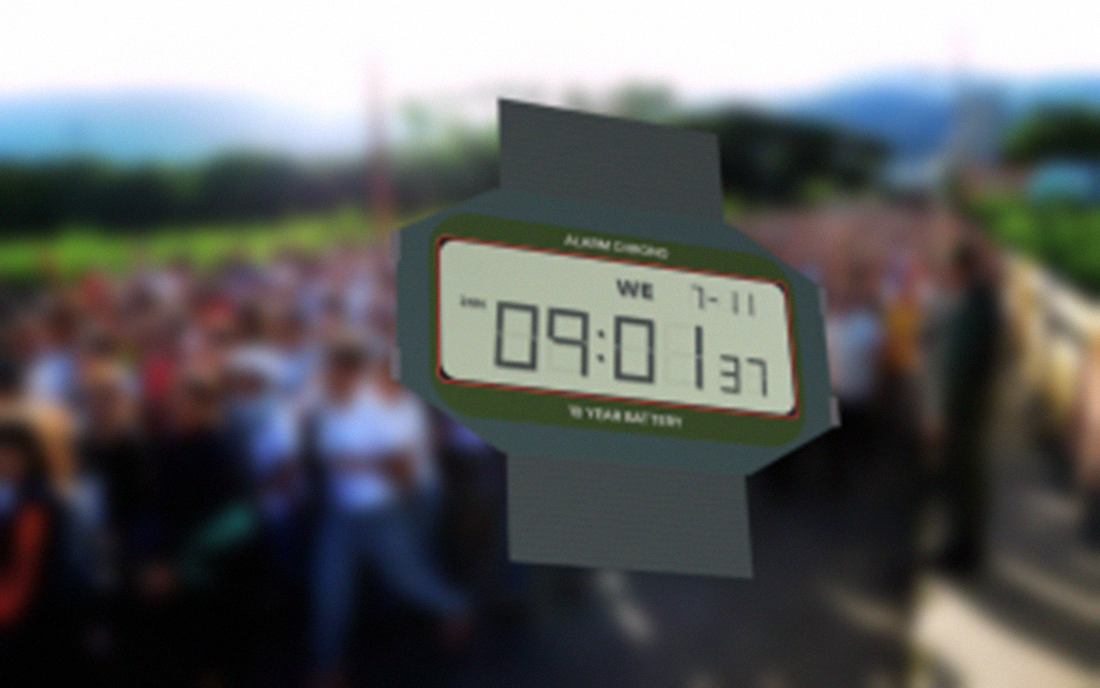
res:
9.01.37
